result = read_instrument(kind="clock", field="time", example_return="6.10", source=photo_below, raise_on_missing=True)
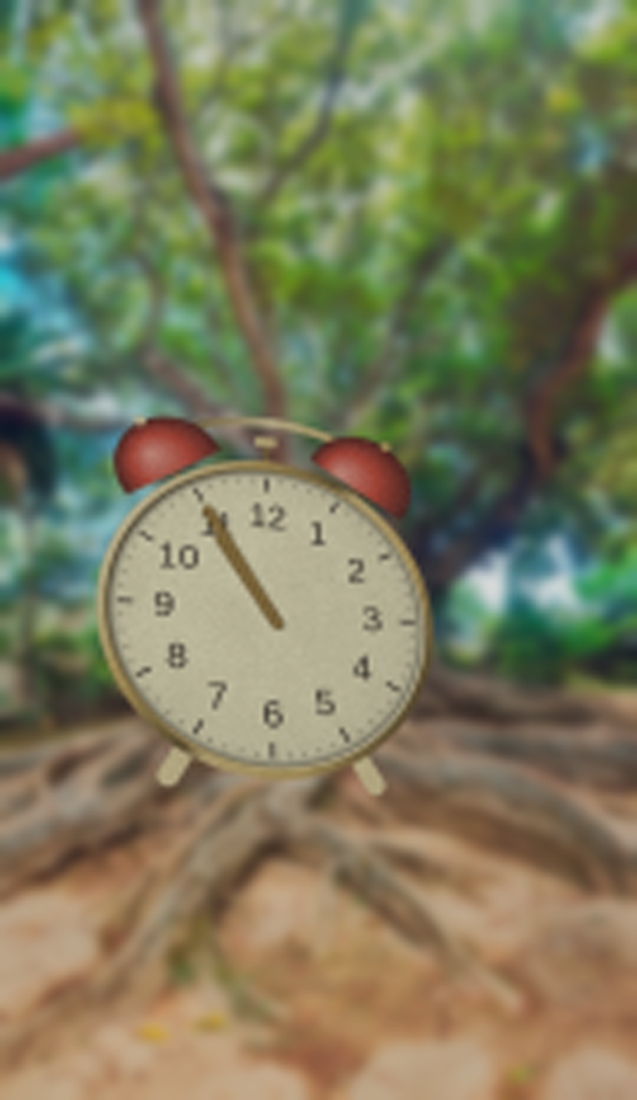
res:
10.55
